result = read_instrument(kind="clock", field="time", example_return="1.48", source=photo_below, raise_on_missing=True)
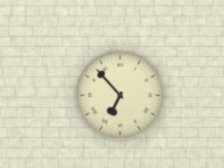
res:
6.53
